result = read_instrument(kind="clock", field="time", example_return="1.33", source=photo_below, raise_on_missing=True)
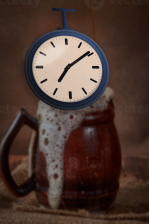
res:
7.09
